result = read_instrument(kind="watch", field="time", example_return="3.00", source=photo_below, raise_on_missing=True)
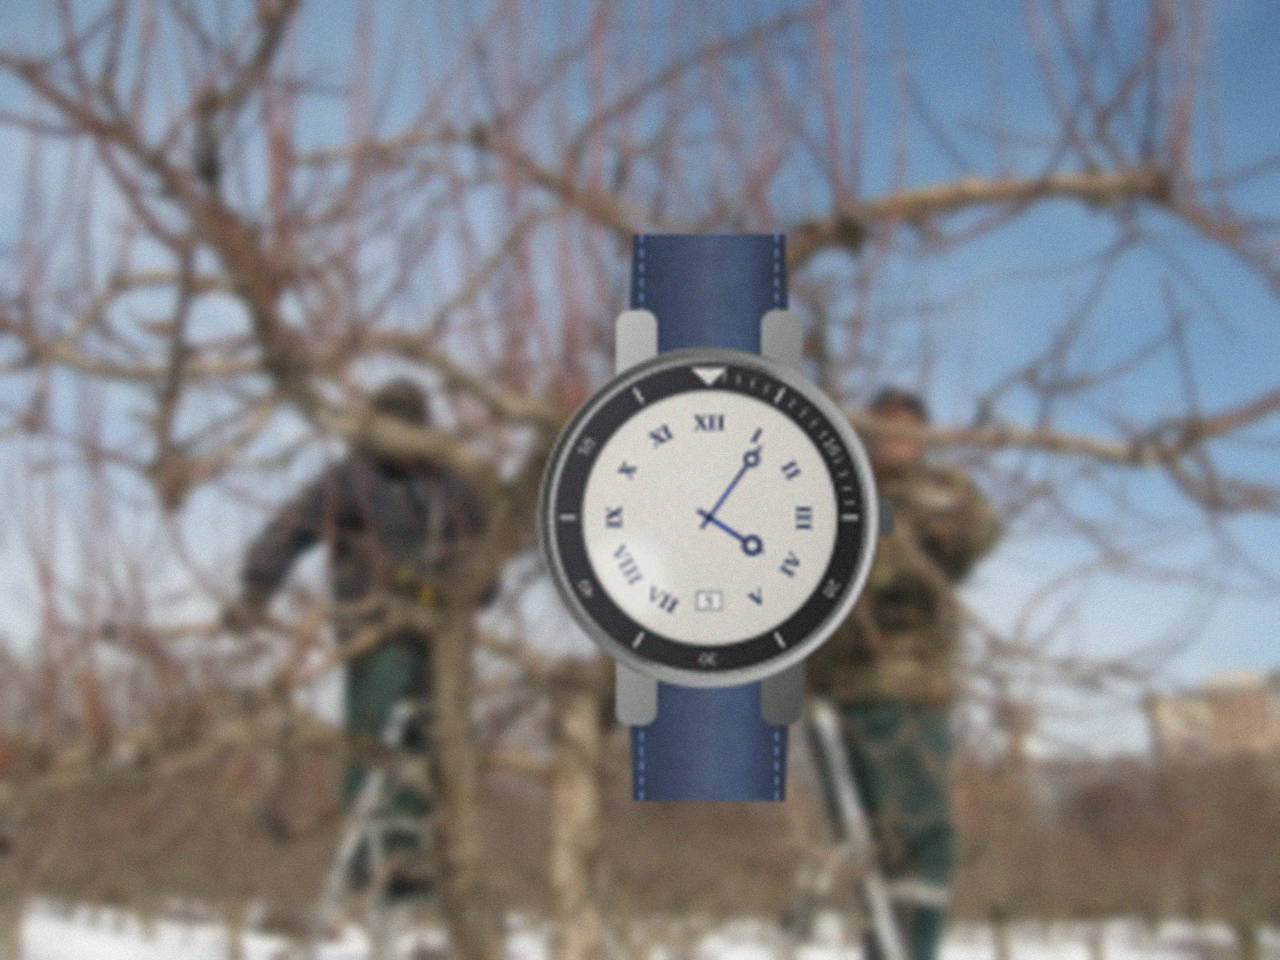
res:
4.06
